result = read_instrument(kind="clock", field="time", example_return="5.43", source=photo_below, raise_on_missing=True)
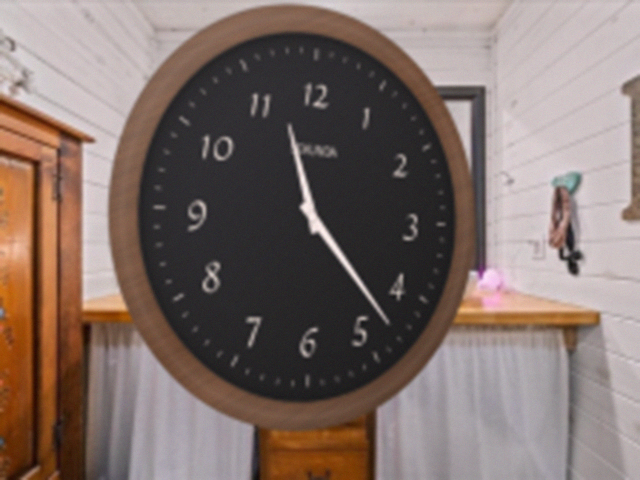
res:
11.23
